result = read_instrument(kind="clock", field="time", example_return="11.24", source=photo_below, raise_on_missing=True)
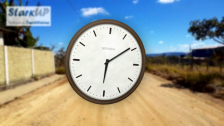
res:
6.09
